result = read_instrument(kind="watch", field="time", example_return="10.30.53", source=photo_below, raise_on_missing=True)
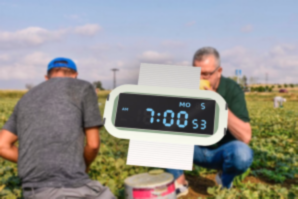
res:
7.00.53
